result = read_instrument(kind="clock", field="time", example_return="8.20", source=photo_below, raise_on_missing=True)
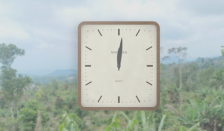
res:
12.01
